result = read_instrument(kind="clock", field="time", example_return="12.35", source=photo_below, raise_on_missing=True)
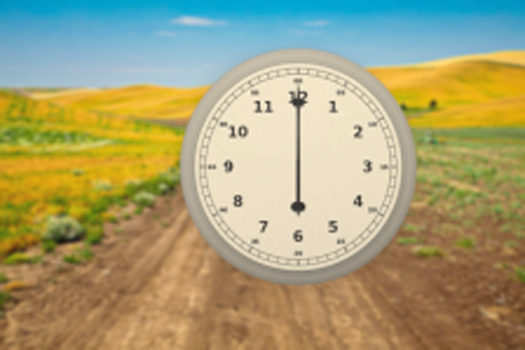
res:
6.00
